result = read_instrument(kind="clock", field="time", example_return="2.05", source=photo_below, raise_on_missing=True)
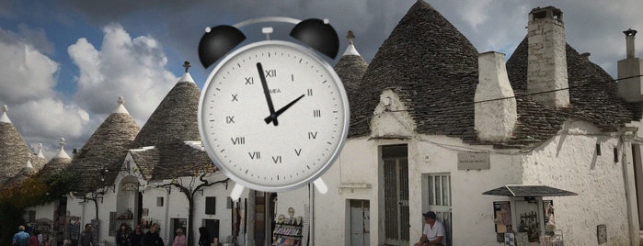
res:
1.58
